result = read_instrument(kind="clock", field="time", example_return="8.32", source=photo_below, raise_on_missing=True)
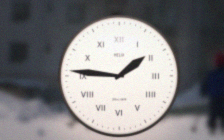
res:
1.46
